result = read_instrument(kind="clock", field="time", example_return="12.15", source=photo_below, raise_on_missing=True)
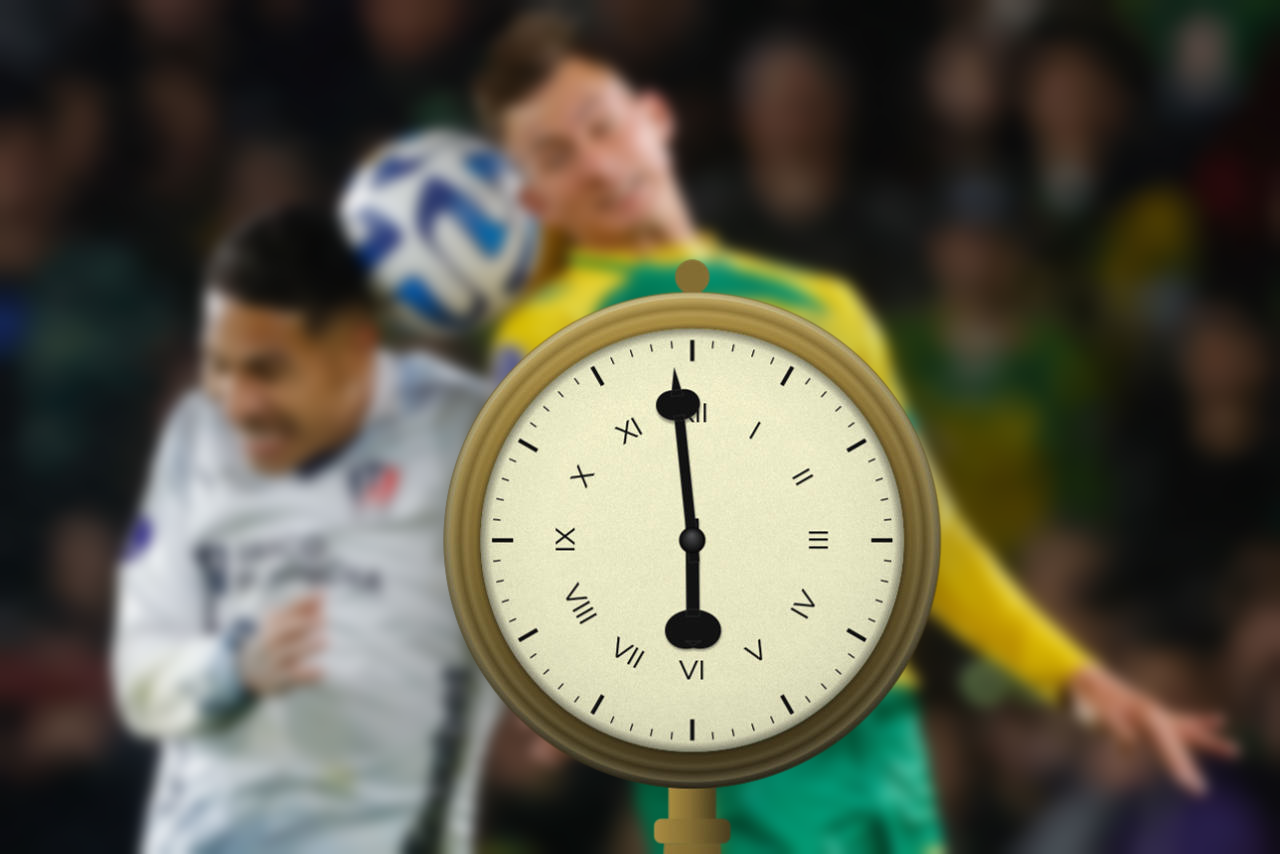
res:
5.59
